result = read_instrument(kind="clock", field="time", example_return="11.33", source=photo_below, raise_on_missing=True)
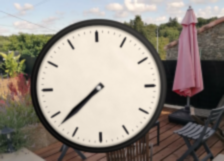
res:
7.38
